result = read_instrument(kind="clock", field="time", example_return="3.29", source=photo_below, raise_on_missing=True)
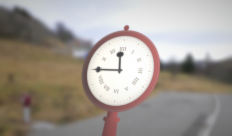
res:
11.45
